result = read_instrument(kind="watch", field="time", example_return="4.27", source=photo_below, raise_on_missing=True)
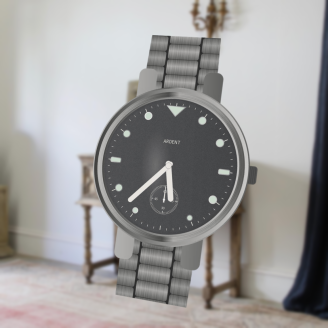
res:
5.37
